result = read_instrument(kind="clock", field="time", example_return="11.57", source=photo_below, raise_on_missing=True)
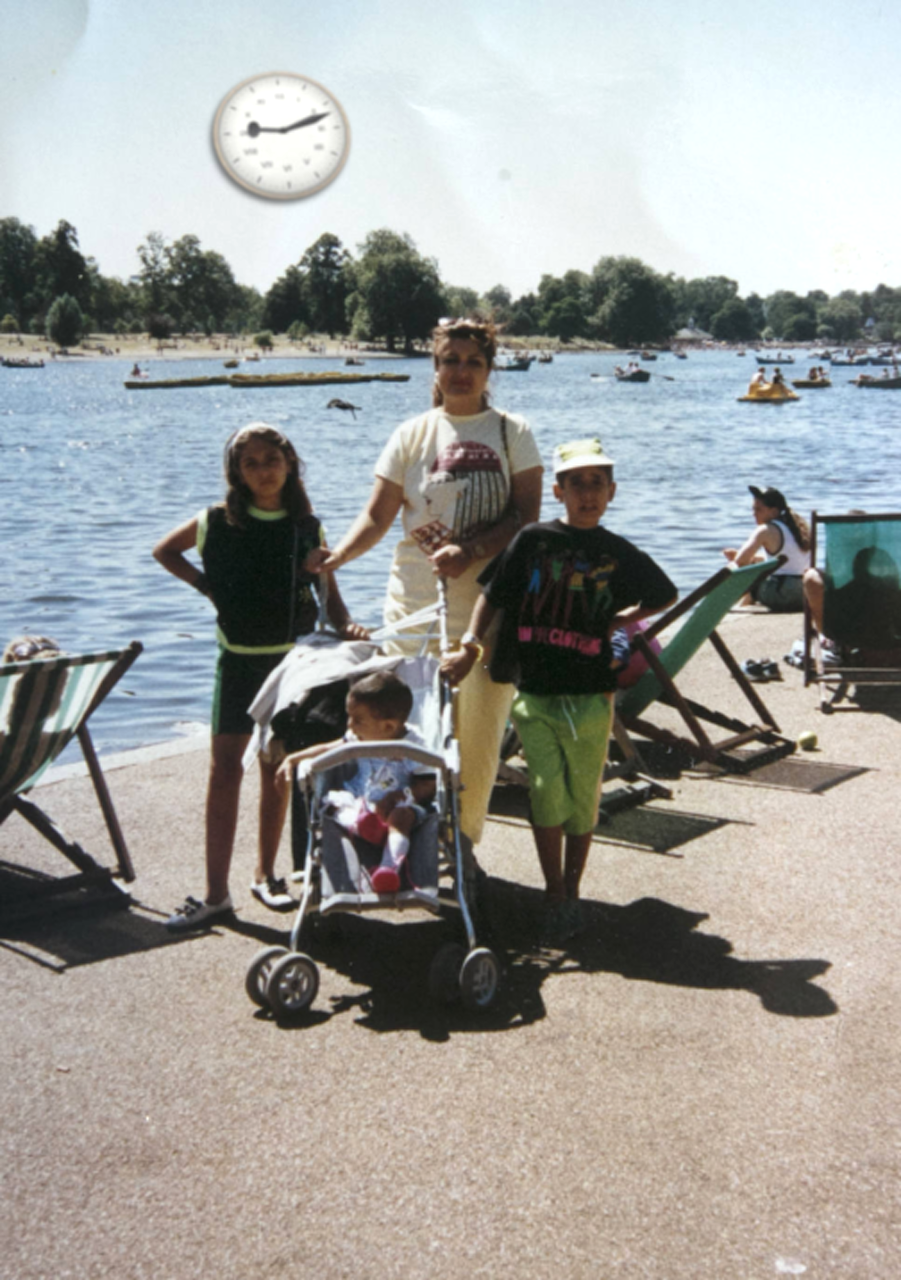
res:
9.12
